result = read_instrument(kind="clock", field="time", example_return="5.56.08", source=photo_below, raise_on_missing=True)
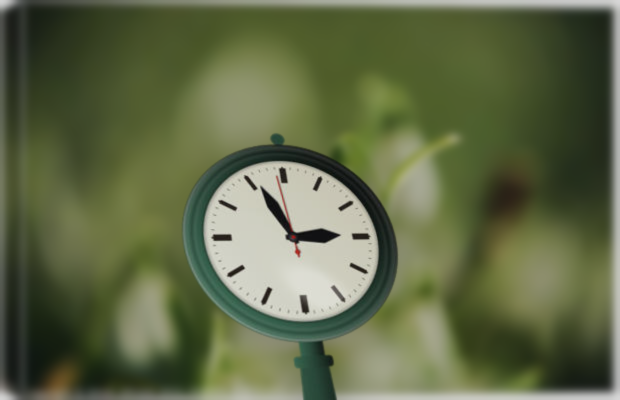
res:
2.55.59
